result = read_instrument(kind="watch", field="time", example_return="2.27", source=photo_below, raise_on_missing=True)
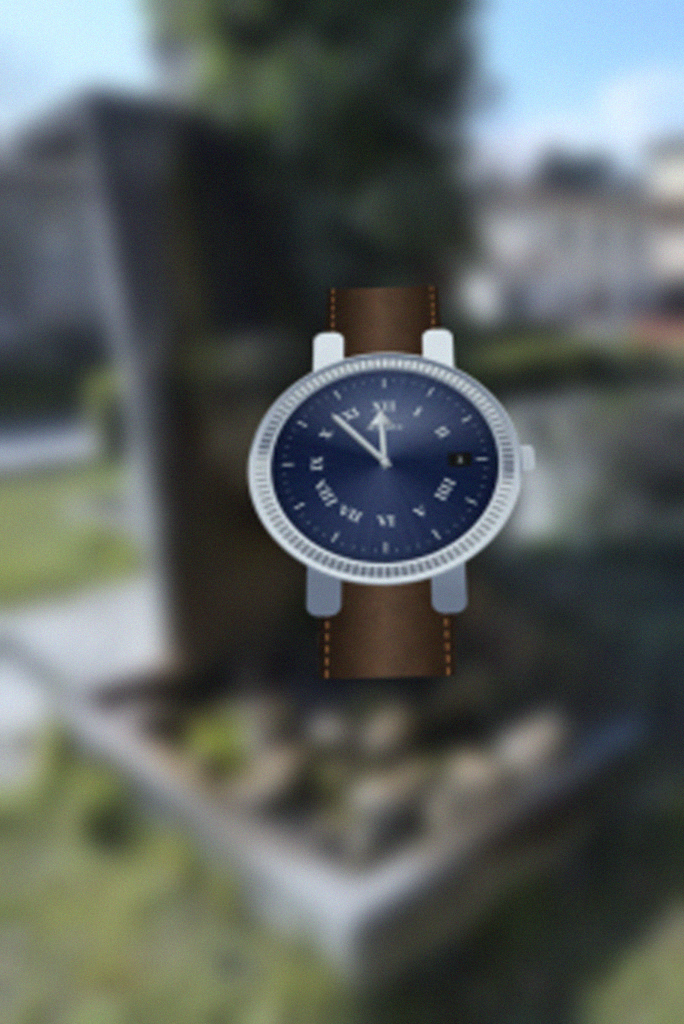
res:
11.53
